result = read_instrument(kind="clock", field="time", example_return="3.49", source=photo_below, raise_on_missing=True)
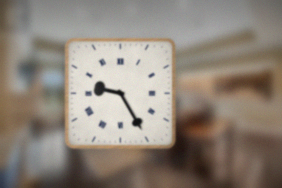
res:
9.25
